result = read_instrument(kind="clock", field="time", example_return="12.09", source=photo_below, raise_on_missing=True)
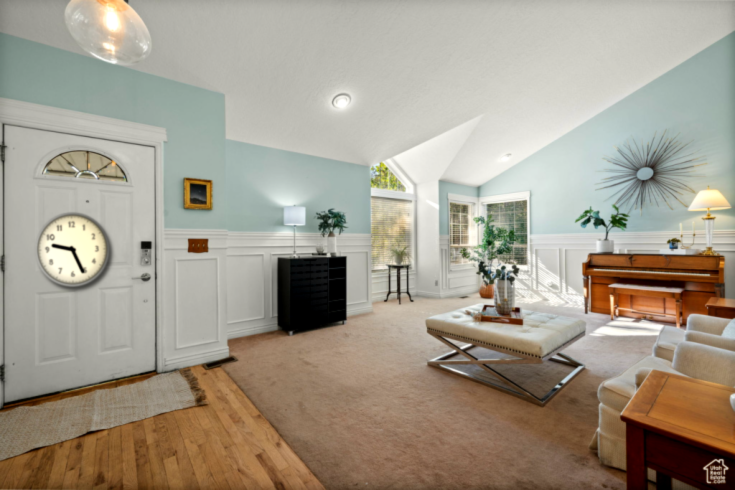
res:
9.26
